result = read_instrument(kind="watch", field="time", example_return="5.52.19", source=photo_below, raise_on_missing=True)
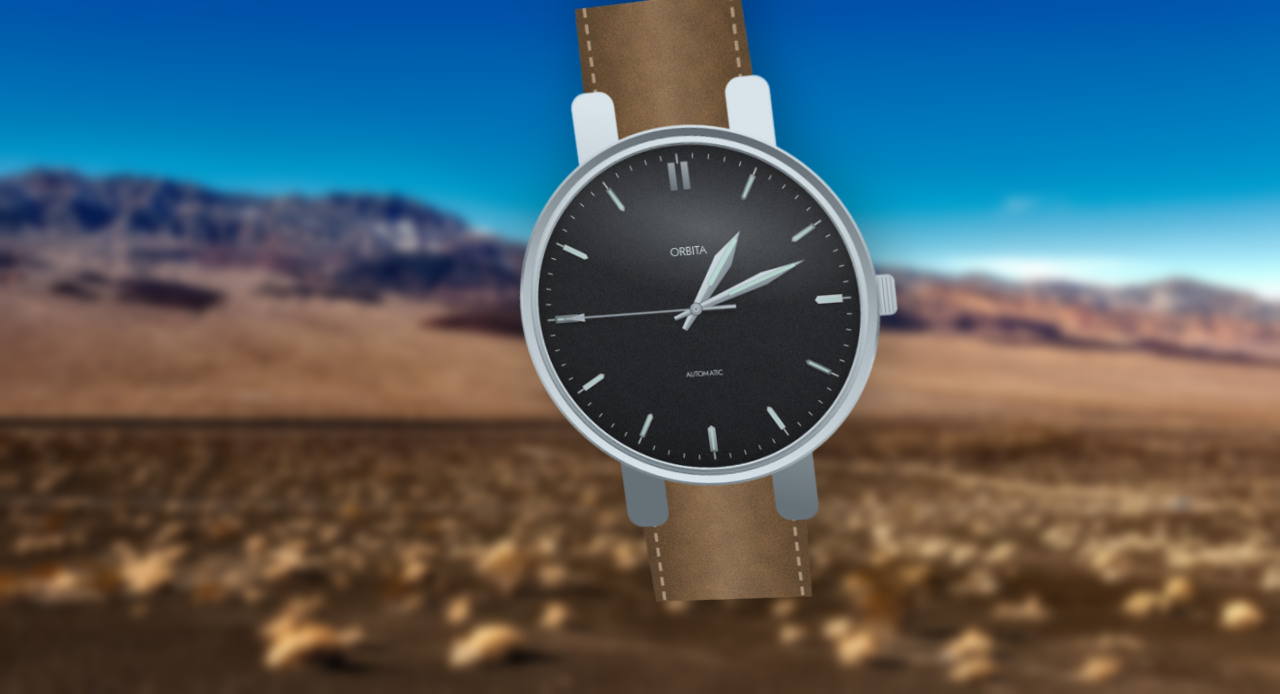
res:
1.11.45
